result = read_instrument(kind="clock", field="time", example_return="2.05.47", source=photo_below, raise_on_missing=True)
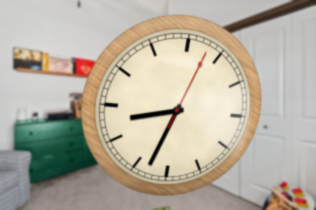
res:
8.33.03
